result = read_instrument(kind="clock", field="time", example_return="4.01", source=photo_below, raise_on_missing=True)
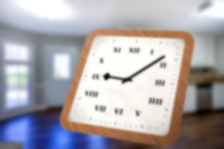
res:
9.08
